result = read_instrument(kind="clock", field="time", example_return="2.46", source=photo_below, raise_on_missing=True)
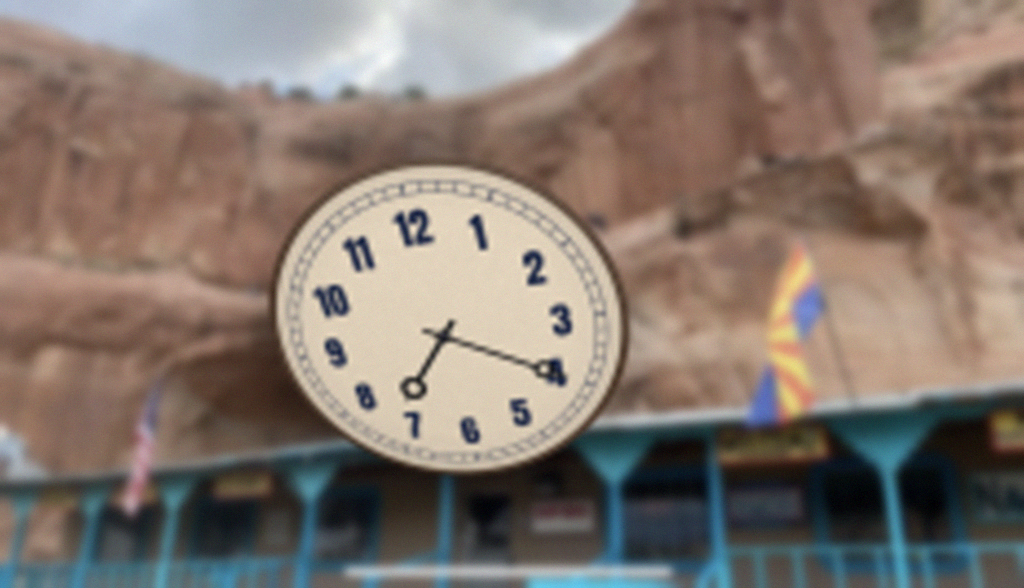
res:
7.20
